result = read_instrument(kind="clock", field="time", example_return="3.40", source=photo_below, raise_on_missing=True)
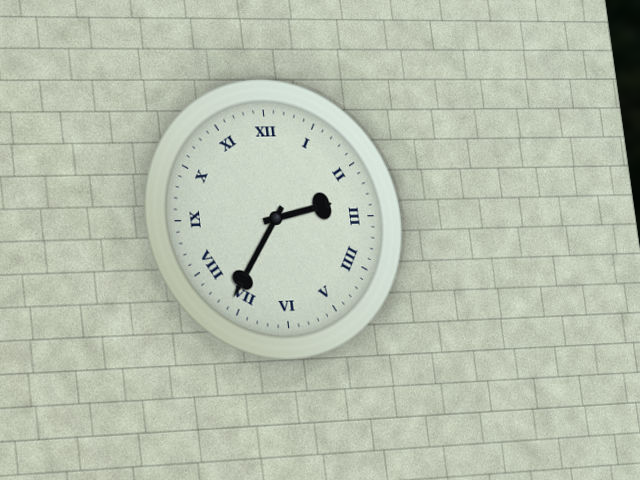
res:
2.36
